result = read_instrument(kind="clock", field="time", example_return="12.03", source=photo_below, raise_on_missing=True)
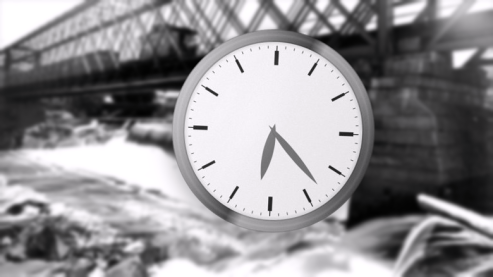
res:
6.23
